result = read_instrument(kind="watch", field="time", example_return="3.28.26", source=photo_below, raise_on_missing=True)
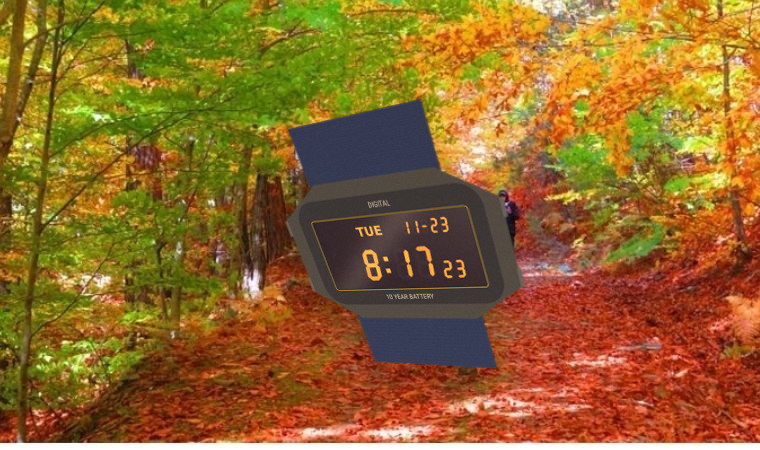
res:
8.17.23
